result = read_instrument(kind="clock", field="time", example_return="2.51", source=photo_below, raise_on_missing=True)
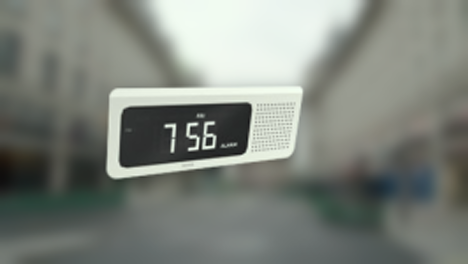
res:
7.56
